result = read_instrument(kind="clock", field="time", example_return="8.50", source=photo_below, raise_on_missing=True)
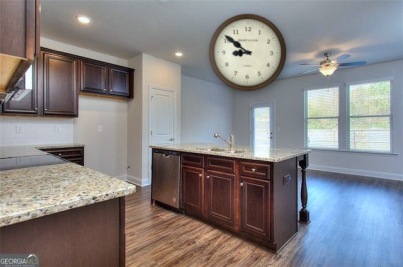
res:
8.51
